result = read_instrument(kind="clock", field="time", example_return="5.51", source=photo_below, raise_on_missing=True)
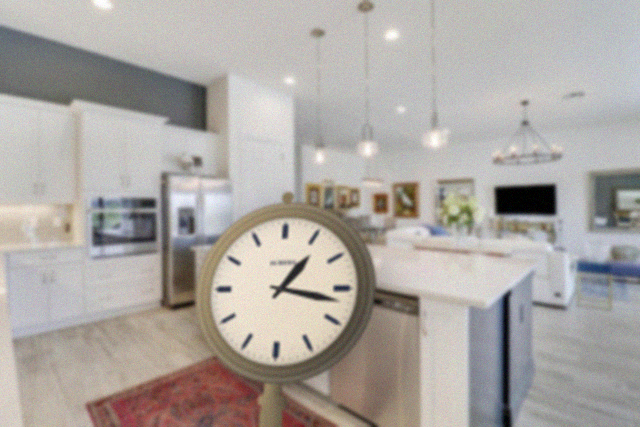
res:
1.17
